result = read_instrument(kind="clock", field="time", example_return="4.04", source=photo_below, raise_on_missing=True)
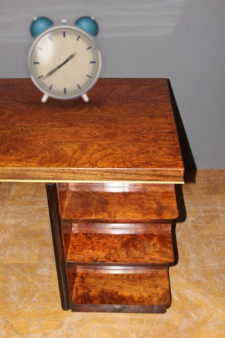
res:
1.39
